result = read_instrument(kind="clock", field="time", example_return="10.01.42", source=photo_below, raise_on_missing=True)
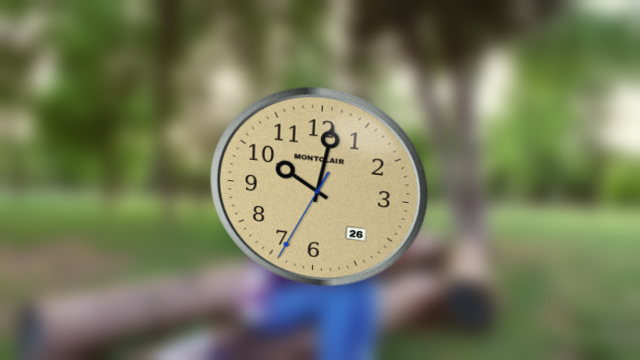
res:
10.01.34
